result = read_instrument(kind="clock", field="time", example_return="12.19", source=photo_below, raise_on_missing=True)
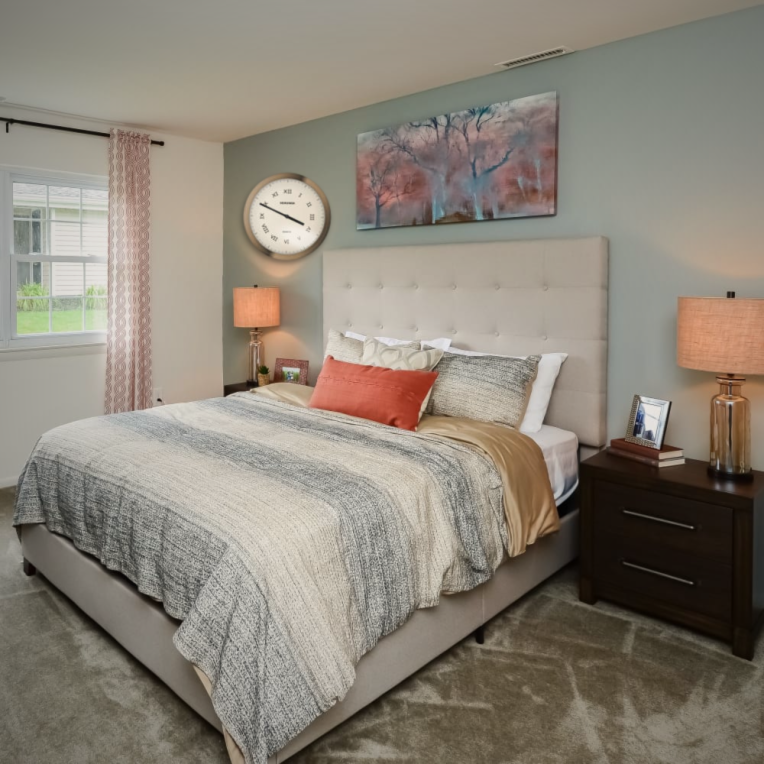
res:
3.49
